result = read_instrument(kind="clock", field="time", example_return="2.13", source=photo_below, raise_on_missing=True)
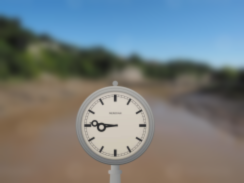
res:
8.46
